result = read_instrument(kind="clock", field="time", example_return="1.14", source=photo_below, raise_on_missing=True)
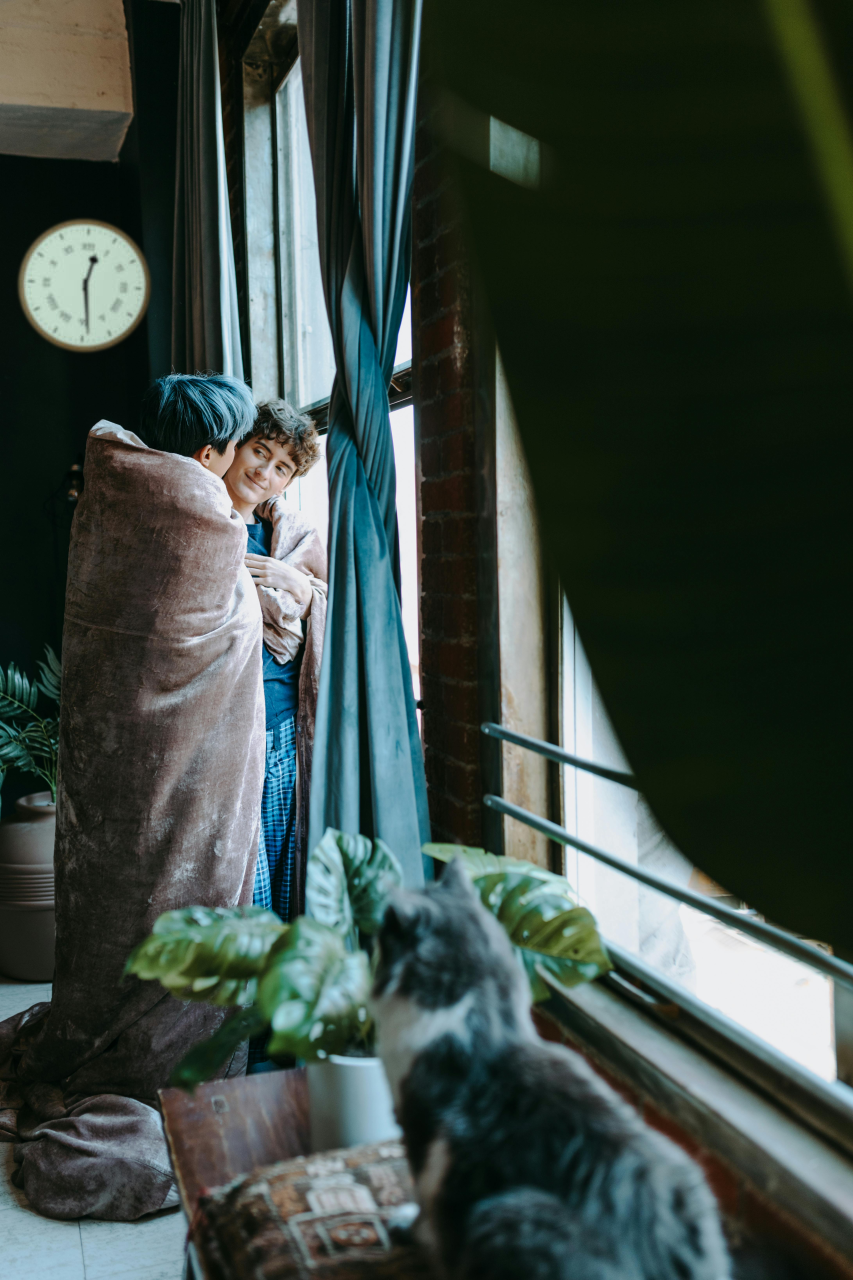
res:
12.29
